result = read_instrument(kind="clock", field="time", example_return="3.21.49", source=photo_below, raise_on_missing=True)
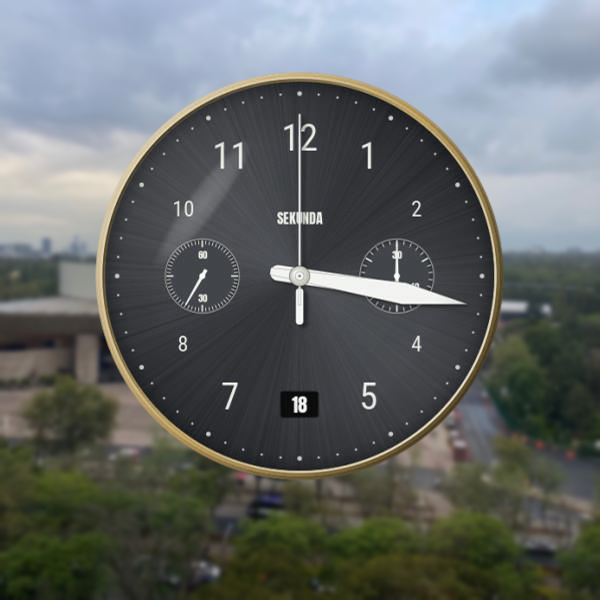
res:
3.16.35
